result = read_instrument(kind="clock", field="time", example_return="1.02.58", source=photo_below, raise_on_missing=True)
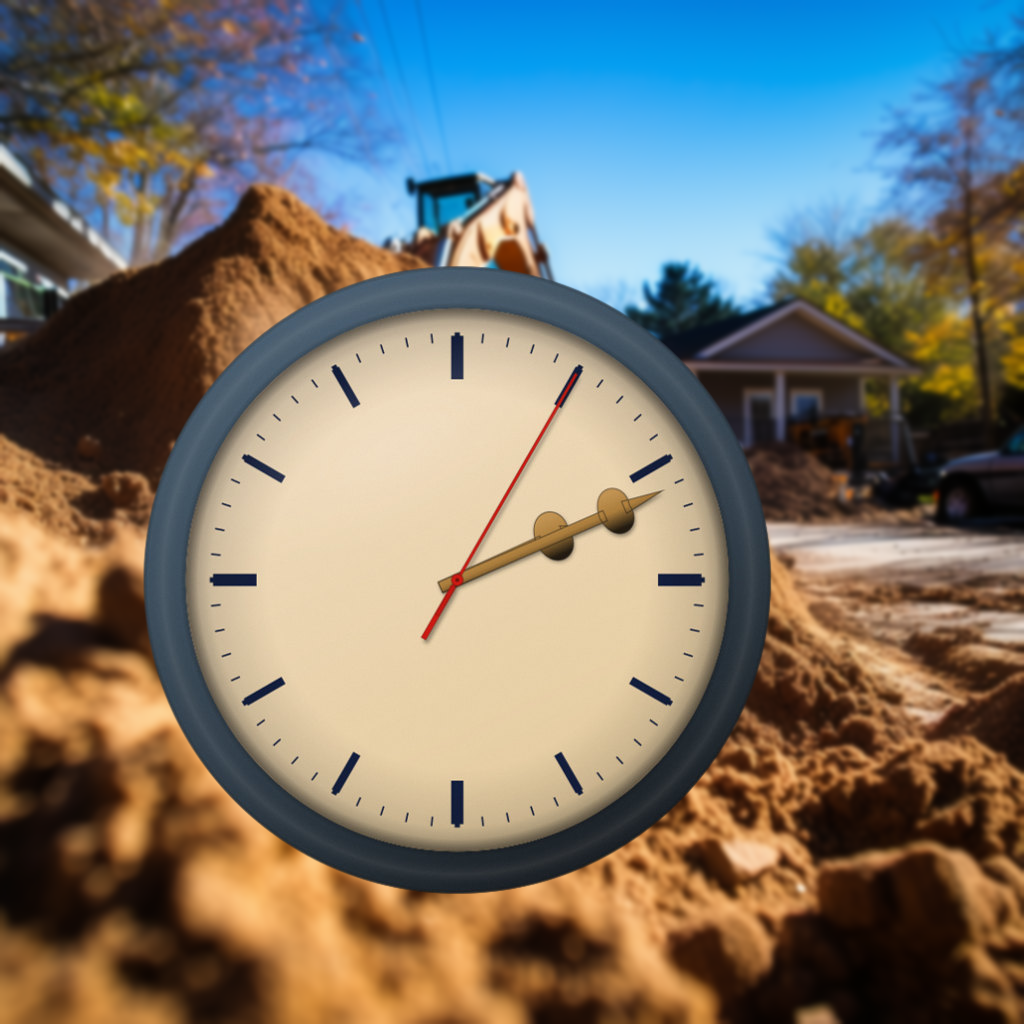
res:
2.11.05
